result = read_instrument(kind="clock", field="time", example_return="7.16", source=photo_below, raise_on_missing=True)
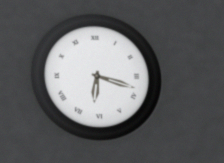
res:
6.18
